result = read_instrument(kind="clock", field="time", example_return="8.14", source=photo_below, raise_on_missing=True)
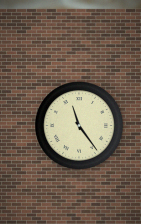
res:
11.24
